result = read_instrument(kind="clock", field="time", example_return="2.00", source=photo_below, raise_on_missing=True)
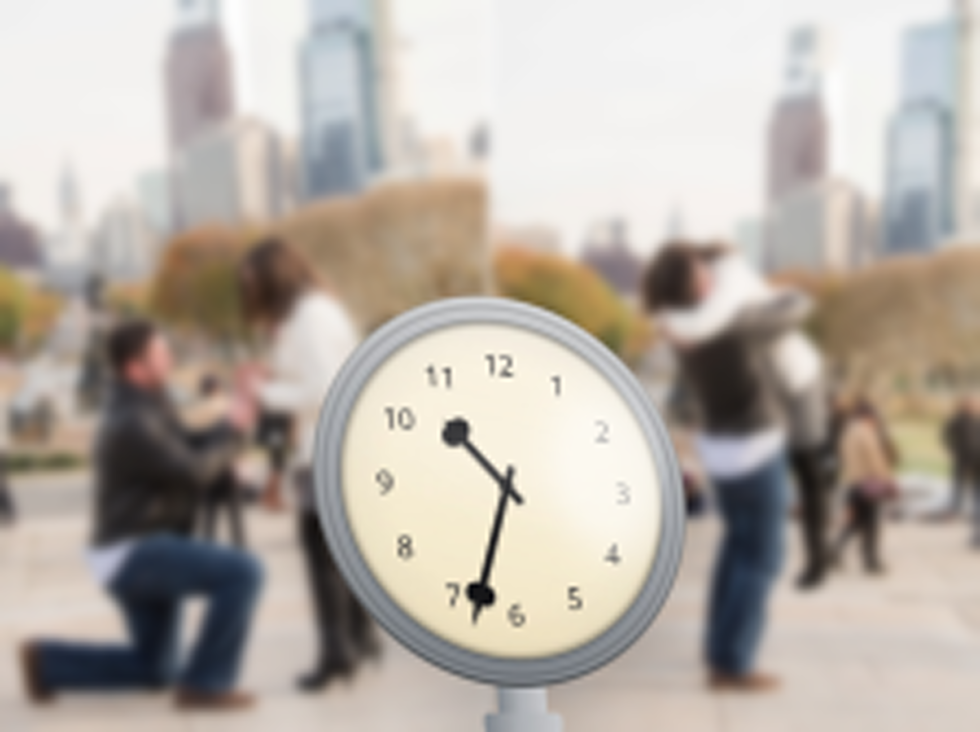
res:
10.33
